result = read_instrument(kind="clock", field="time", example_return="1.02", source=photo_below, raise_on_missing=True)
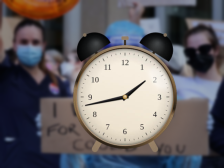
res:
1.43
